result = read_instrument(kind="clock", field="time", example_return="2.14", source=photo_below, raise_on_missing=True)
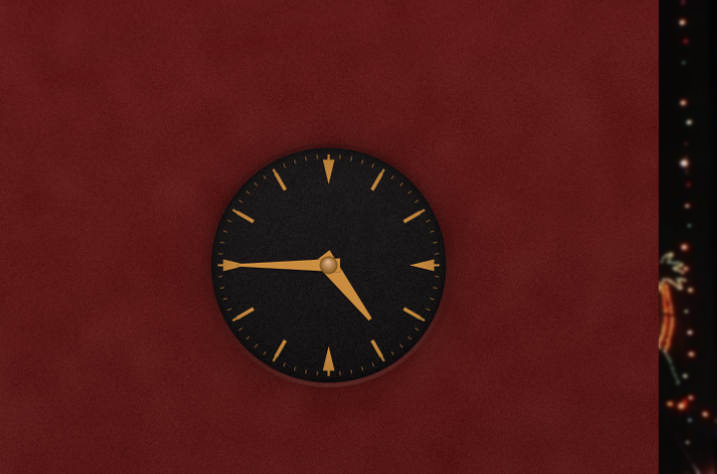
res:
4.45
